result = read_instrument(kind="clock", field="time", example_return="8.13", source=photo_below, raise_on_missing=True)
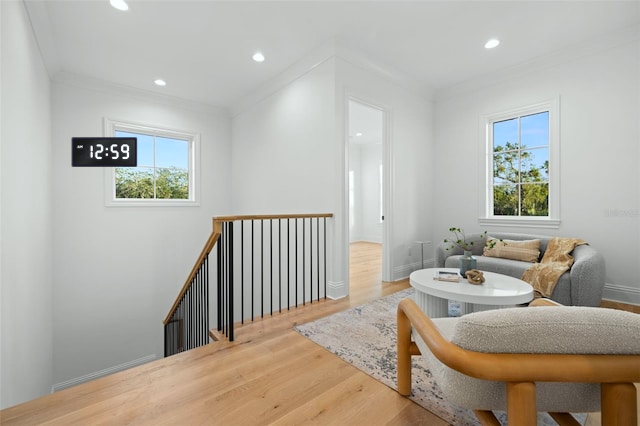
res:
12.59
